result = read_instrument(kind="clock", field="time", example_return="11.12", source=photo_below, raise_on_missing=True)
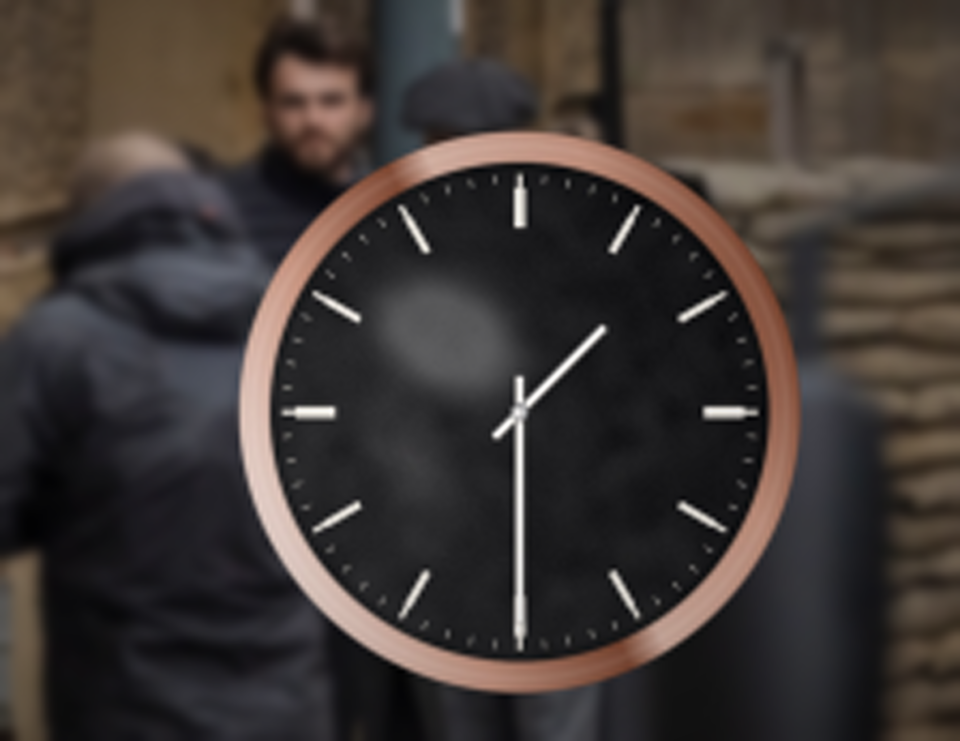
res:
1.30
